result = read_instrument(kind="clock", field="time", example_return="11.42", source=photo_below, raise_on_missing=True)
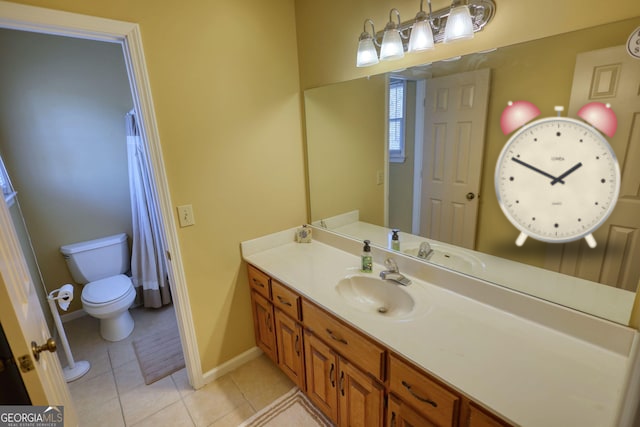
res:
1.49
